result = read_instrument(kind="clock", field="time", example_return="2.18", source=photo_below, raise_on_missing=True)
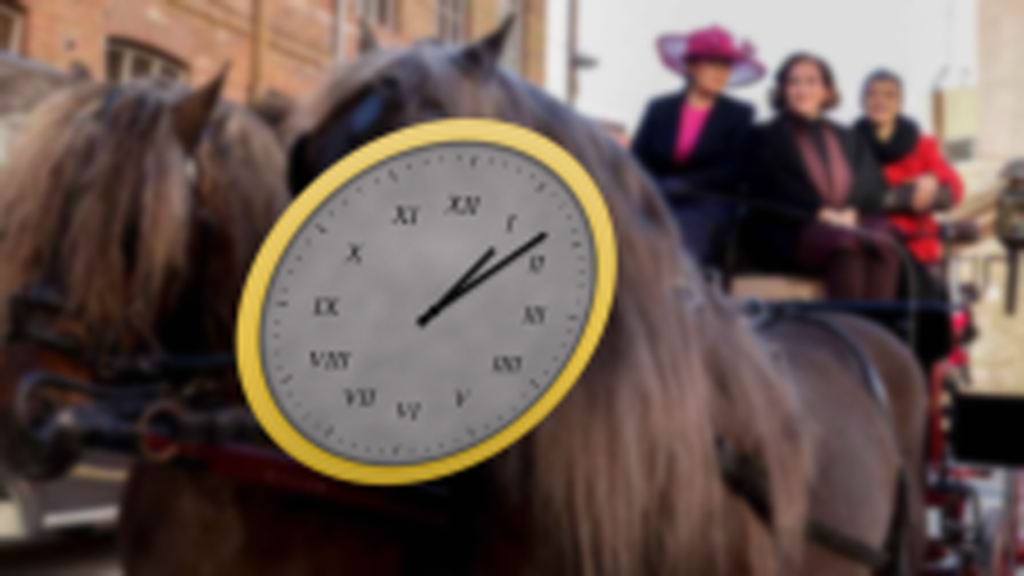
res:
1.08
